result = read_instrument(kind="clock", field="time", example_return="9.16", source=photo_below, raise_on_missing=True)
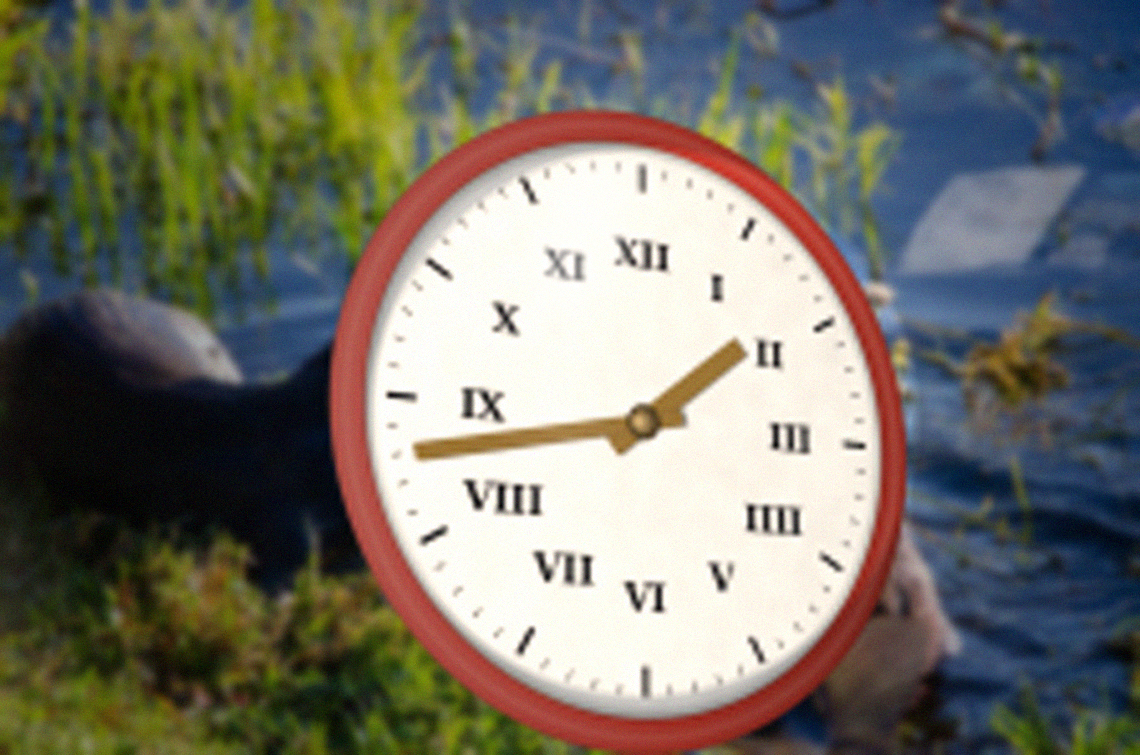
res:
1.43
